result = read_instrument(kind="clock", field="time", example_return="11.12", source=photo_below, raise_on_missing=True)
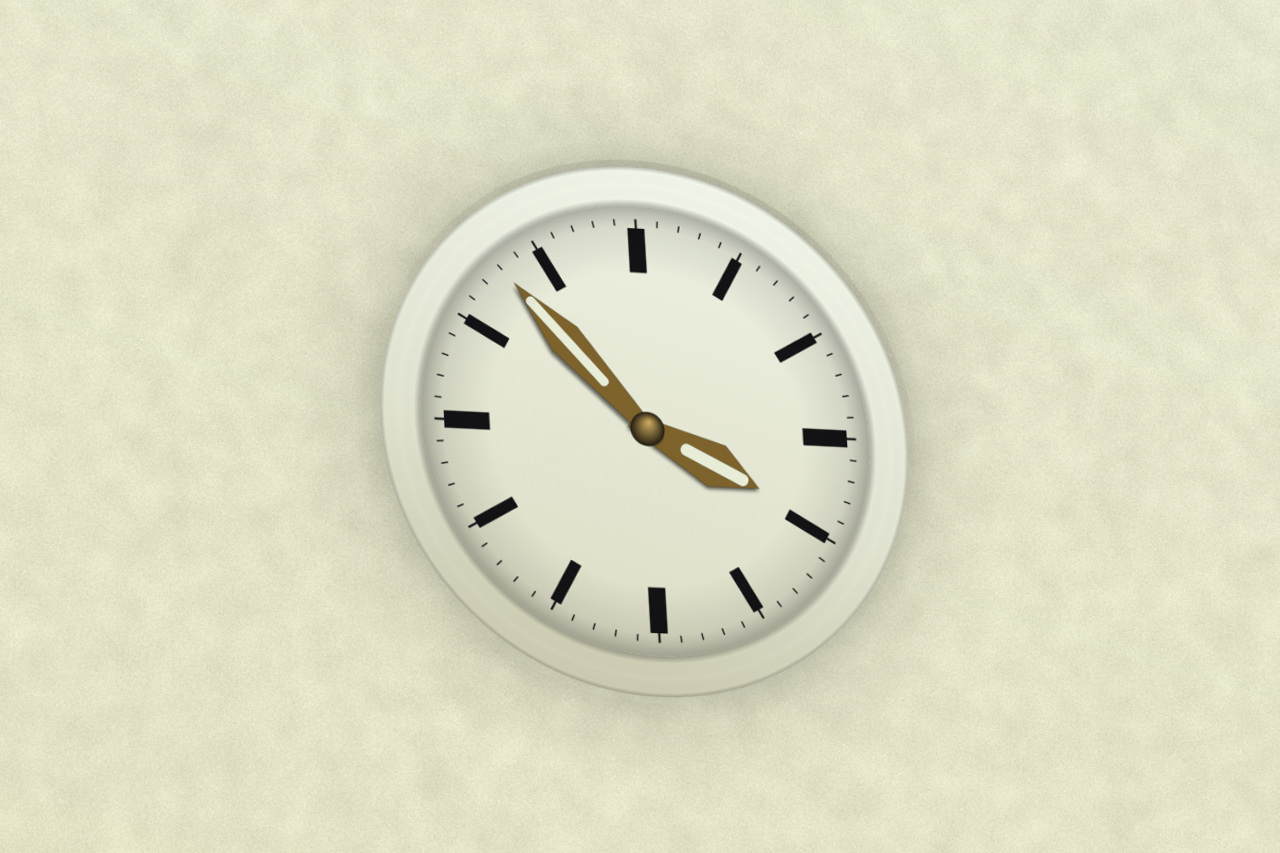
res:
3.53
